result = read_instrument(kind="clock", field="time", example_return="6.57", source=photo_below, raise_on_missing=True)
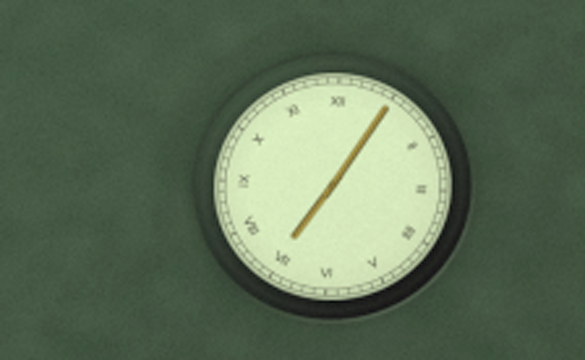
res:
7.05
